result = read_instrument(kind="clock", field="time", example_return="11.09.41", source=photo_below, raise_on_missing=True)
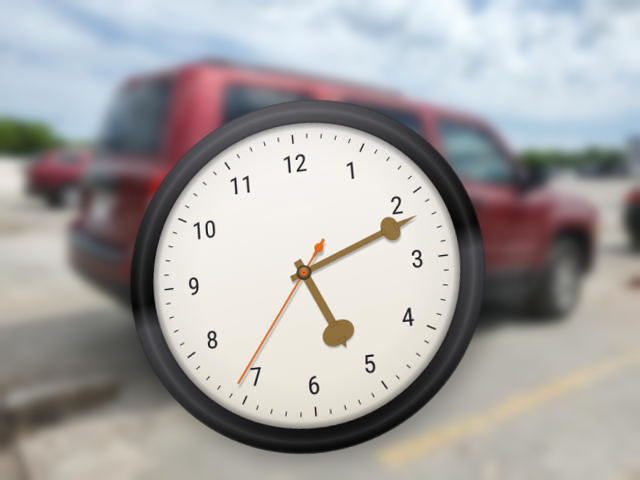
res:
5.11.36
